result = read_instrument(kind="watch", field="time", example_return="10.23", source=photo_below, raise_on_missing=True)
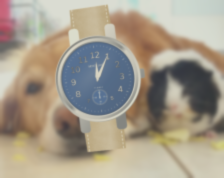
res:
12.05
